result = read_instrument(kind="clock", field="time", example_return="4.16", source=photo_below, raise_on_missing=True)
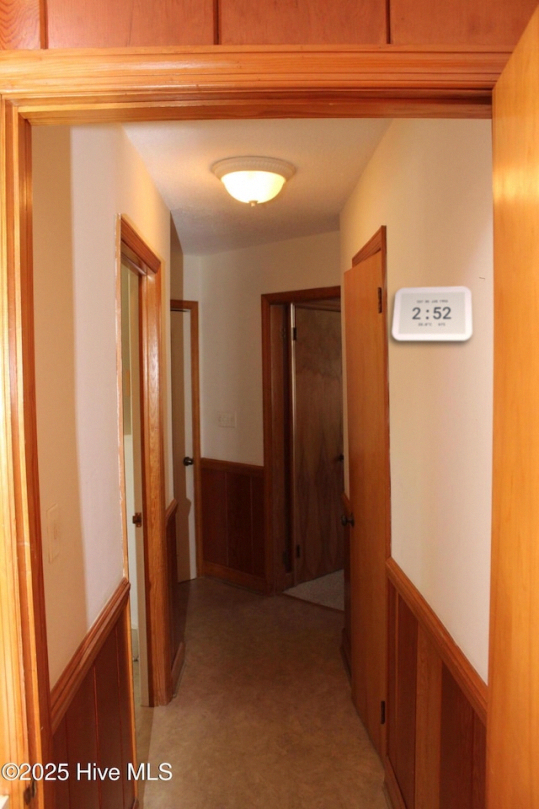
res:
2.52
